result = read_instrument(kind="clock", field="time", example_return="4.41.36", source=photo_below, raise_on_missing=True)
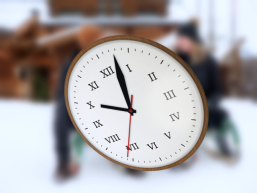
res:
10.02.36
